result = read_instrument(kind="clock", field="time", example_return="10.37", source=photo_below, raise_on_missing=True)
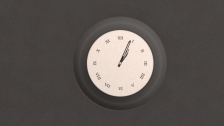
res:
1.04
